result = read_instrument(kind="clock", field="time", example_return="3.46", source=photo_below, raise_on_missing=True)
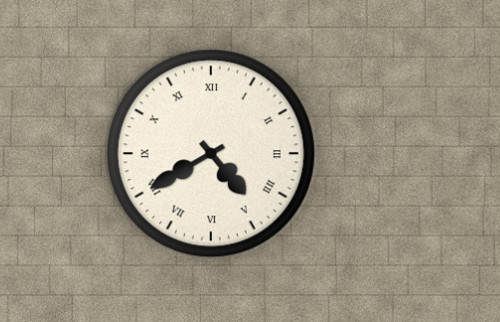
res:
4.40
